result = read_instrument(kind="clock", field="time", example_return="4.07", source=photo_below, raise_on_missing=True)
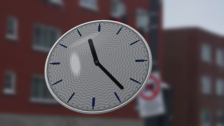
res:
11.23
